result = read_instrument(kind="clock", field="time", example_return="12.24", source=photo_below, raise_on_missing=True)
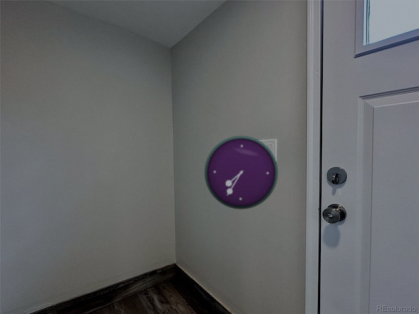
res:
7.35
